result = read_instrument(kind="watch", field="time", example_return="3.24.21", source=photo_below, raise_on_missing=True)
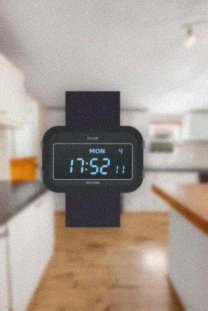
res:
17.52.11
